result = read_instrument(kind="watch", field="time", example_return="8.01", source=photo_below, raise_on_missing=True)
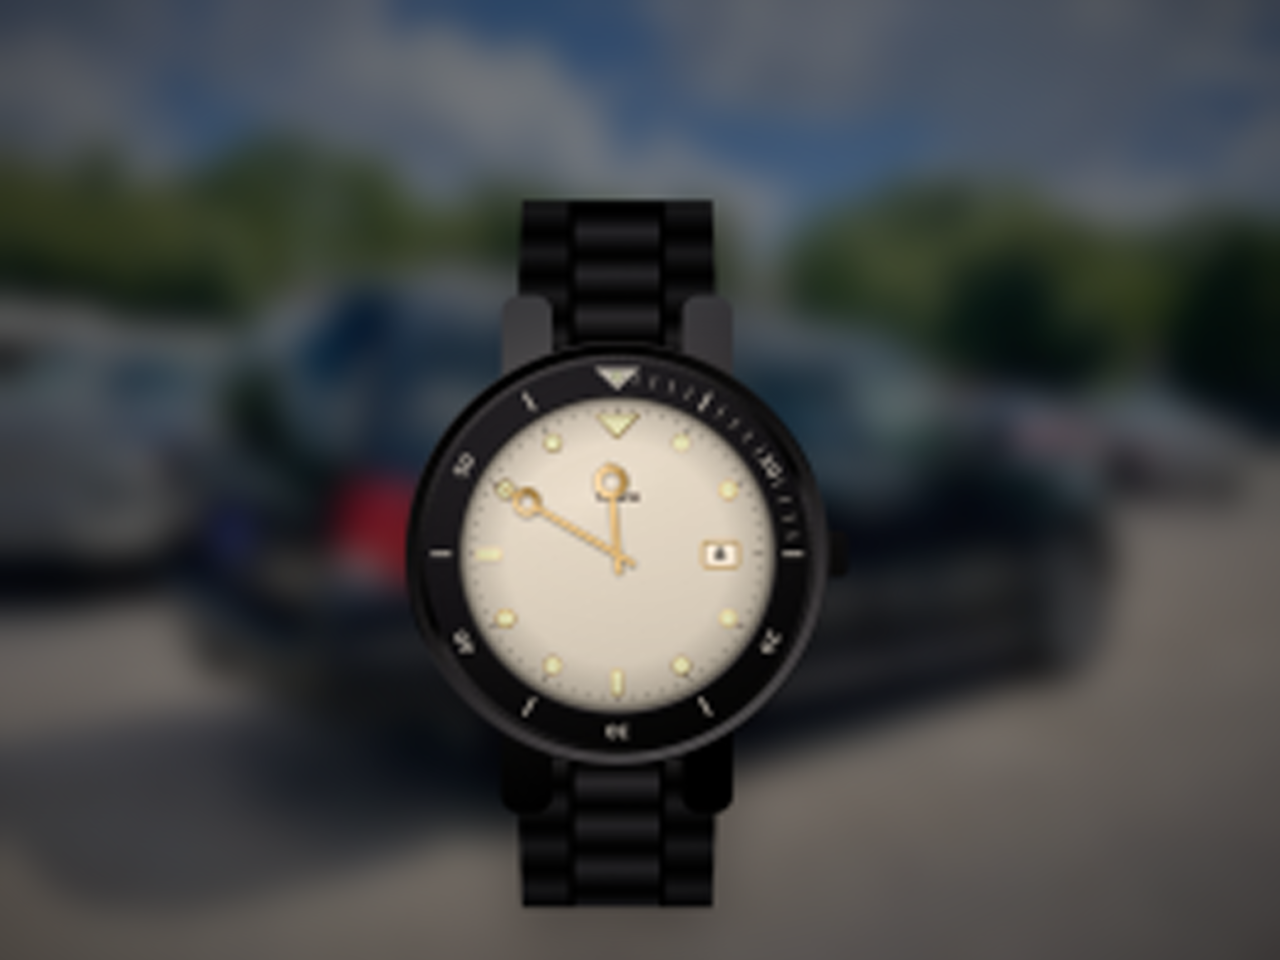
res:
11.50
